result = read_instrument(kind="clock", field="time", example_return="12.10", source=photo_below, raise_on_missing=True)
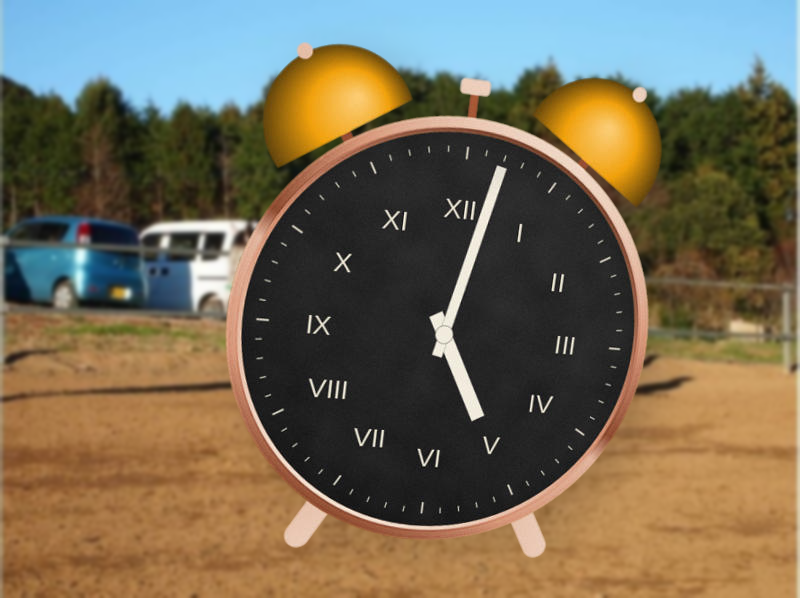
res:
5.02
